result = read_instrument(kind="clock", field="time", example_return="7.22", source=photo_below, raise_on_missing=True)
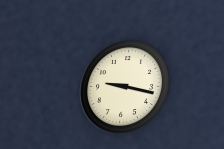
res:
9.17
